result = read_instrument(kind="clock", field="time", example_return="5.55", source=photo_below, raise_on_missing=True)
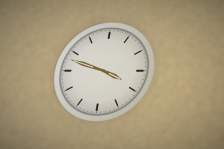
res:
3.48
